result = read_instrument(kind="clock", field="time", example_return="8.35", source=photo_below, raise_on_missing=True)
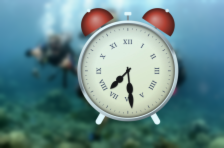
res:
7.29
